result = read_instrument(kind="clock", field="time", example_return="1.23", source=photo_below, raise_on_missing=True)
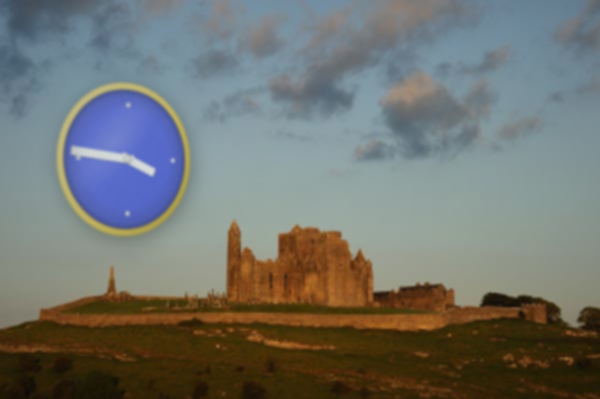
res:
3.46
